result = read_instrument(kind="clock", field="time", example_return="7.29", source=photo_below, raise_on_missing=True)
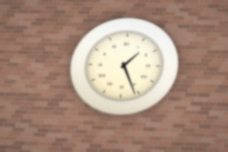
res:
1.26
